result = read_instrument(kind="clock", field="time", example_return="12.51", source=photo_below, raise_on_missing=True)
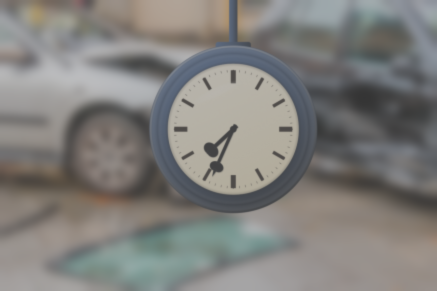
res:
7.34
